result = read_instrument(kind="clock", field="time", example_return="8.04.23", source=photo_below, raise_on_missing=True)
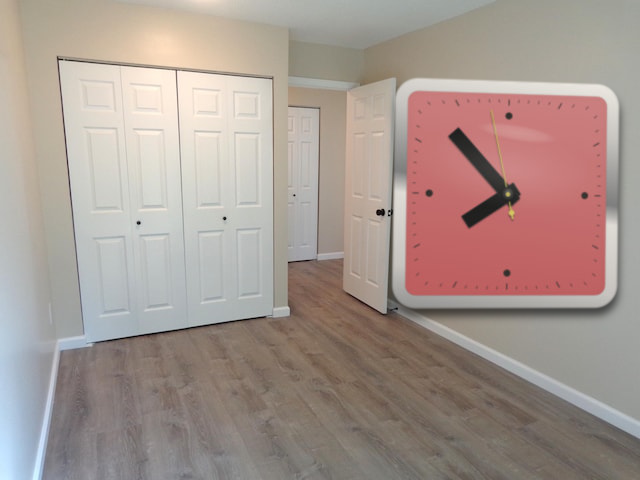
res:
7.52.58
